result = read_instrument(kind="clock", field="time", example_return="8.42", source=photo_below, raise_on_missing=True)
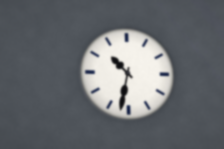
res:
10.32
